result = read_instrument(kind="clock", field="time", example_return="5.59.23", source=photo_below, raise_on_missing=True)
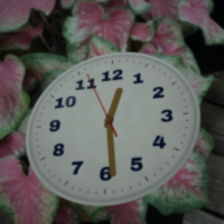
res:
12.28.56
